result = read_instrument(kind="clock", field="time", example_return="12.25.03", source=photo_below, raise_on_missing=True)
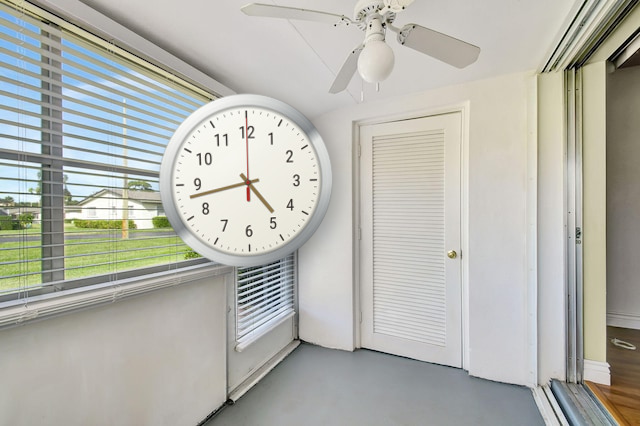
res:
4.43.00
